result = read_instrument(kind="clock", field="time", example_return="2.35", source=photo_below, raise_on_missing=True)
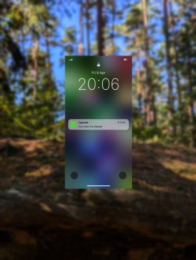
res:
20.06
